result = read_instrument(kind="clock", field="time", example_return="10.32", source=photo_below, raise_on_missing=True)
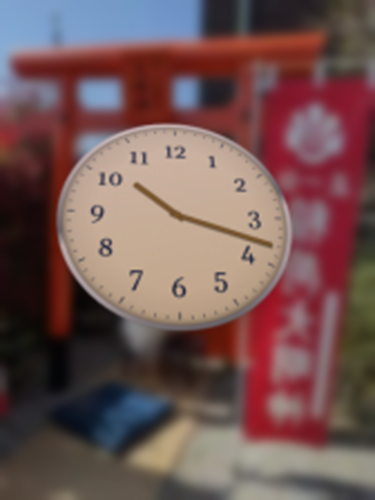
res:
10.18
